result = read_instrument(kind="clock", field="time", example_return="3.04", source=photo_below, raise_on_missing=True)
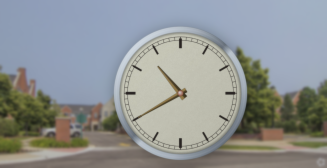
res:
10.40
